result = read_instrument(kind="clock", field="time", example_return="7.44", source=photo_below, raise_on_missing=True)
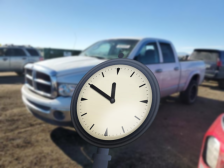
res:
11.50
